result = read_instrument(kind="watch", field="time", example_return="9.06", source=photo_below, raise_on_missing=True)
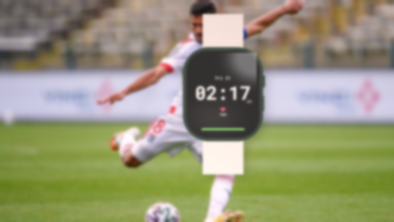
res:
2.17
